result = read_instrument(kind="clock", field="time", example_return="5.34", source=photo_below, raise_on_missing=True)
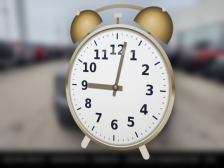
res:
9.02
